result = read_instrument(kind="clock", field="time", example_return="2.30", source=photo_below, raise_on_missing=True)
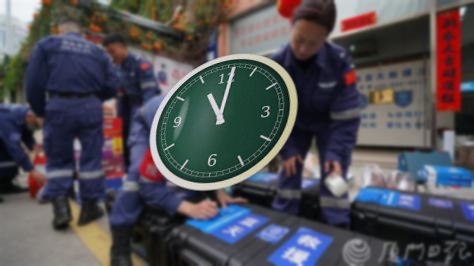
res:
11.01
